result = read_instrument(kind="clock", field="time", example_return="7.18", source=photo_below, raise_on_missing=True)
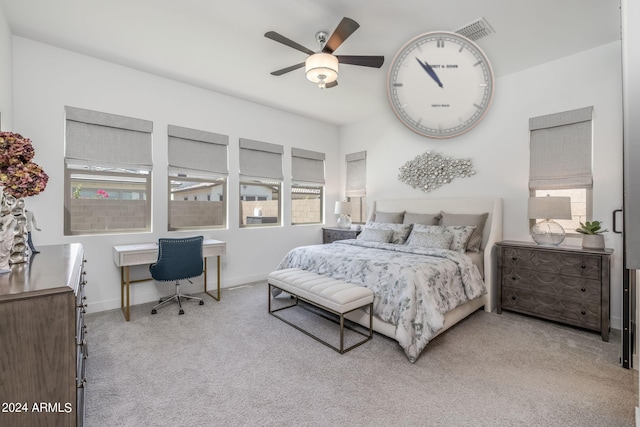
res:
10.53
